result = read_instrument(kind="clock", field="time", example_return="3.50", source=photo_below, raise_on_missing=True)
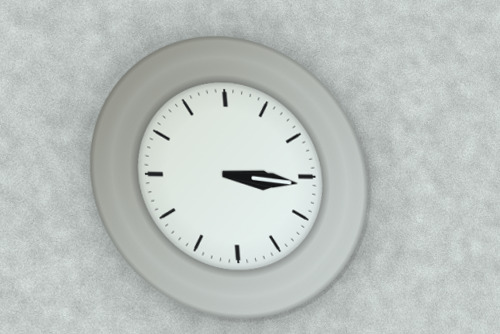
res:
3.16
